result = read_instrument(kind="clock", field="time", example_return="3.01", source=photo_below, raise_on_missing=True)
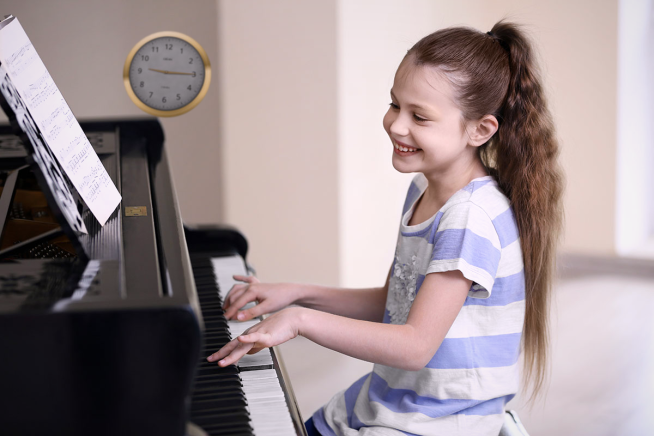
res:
9.15
